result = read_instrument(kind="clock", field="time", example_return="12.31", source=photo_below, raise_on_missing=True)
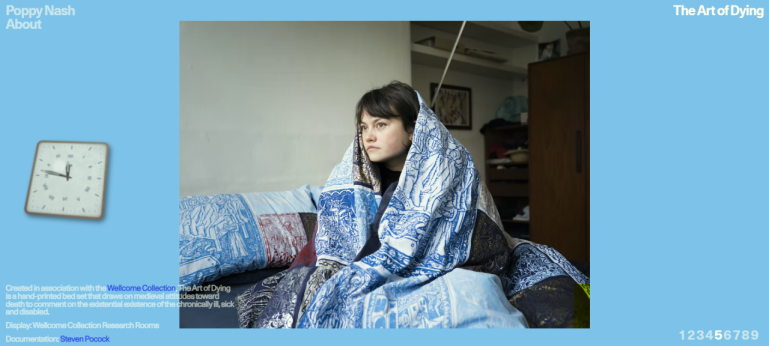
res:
11.47
